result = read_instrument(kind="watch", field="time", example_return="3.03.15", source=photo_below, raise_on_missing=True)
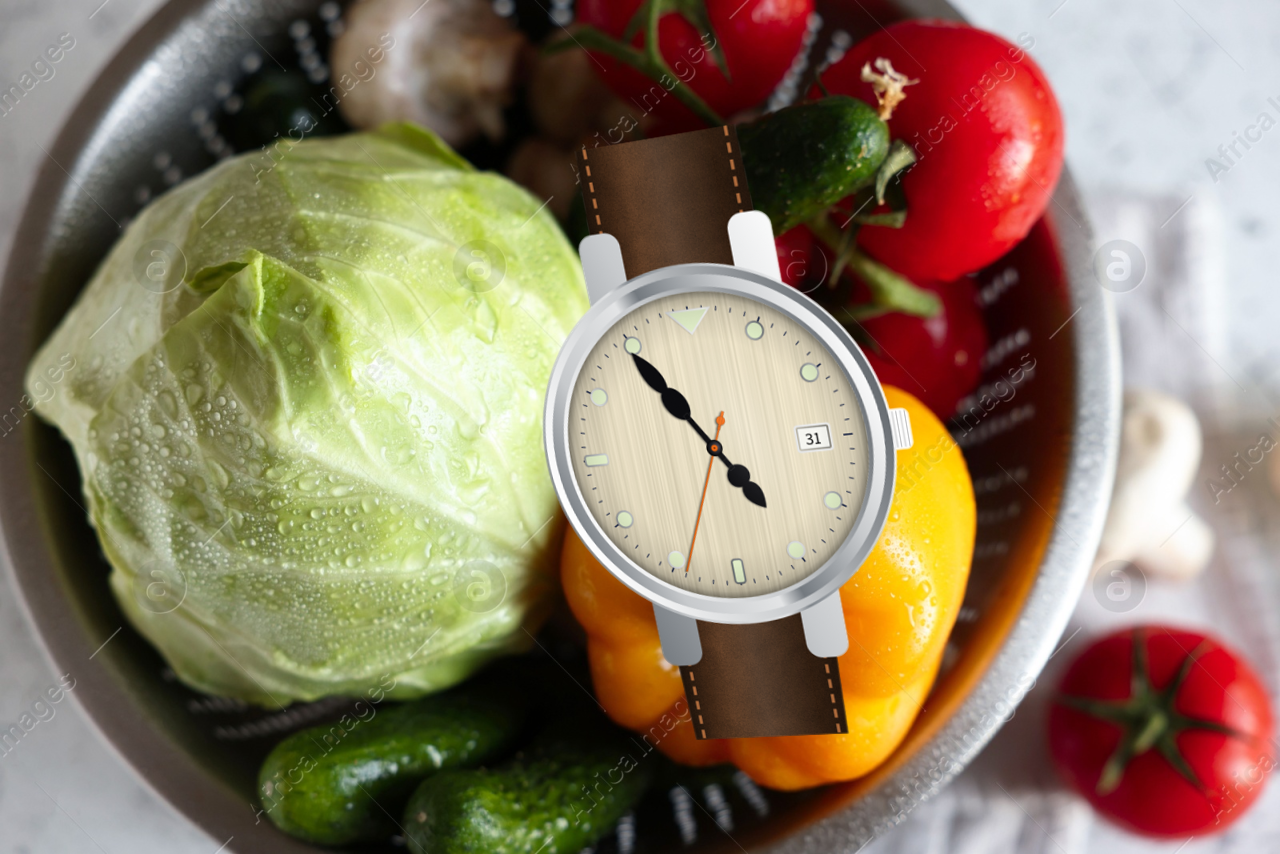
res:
4.54.34
